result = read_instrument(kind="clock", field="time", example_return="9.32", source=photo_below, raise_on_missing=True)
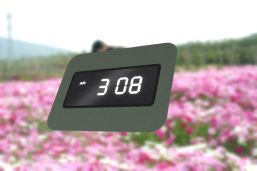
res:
3.08
